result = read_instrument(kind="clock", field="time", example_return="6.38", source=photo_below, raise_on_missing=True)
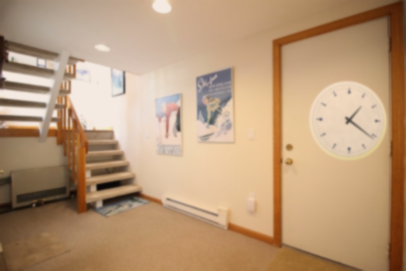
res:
1.21
